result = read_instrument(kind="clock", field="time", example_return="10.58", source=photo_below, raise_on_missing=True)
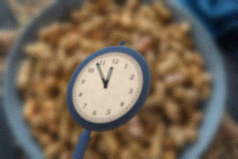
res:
11.53
